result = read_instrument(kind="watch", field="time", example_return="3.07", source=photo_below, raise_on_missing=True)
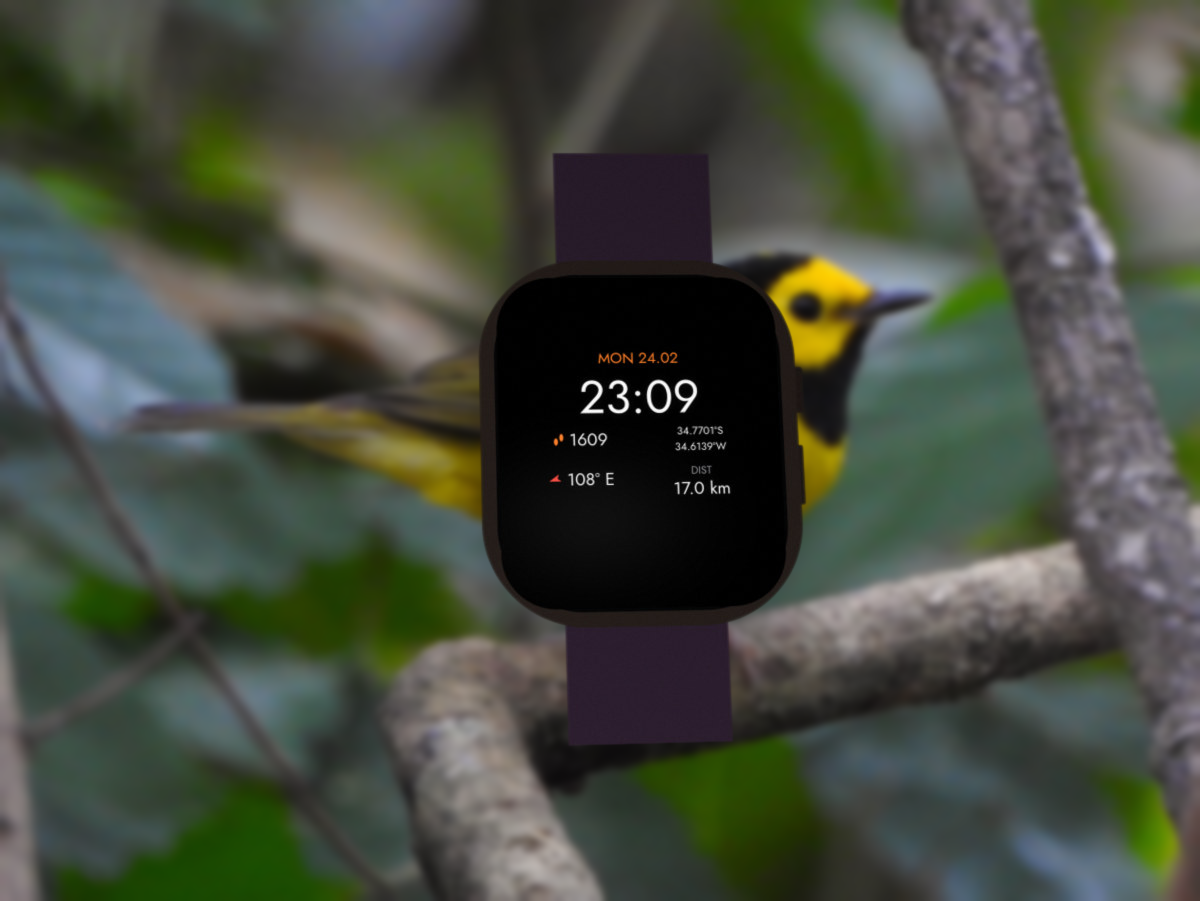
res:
23.09
